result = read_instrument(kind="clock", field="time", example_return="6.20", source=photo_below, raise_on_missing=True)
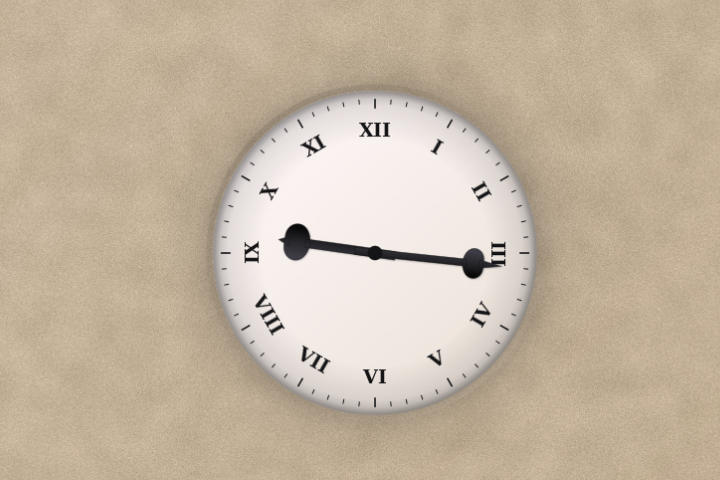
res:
9.16
